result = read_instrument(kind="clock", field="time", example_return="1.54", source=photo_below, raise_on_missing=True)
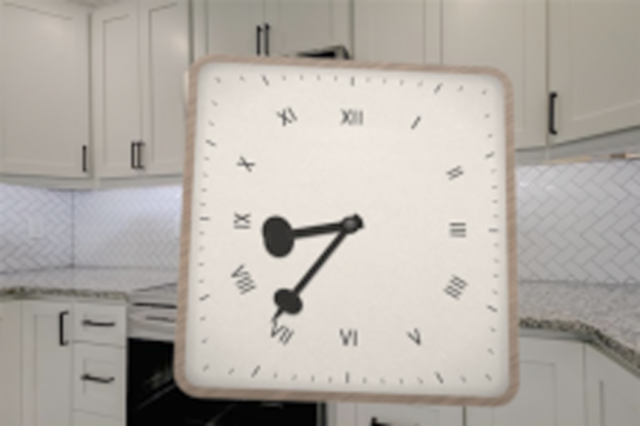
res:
8.36
